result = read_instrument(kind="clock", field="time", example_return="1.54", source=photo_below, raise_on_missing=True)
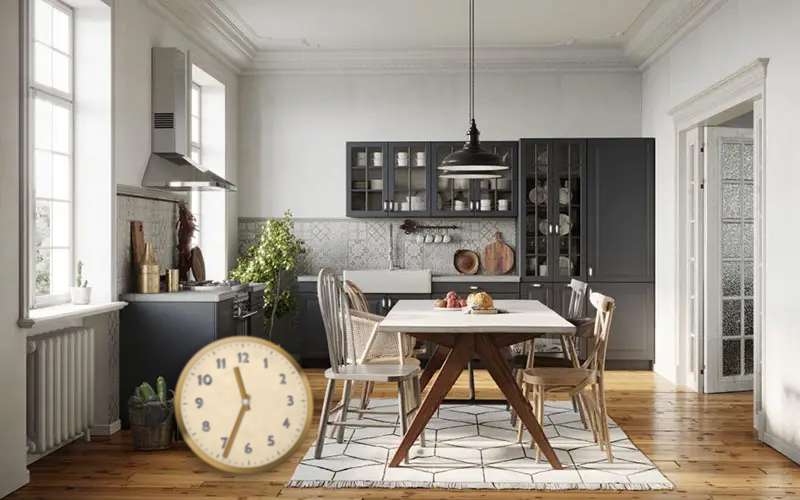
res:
11.34
